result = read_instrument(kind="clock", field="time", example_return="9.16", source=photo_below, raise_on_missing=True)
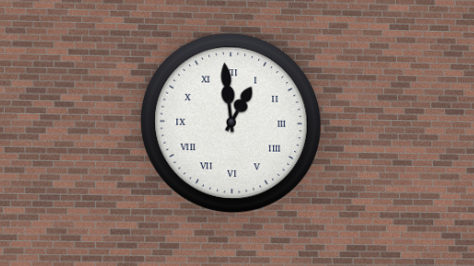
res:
12.59
